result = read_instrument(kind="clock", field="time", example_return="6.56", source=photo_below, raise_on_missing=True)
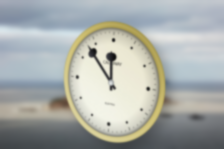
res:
11.53
